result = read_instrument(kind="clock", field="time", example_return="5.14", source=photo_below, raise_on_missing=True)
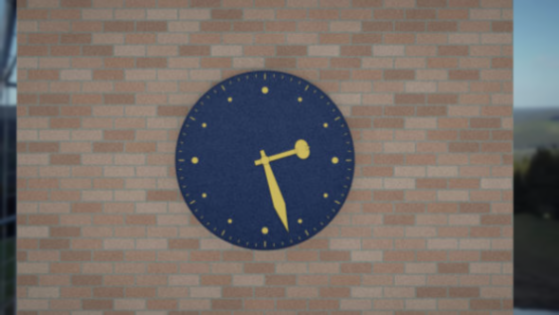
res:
2.27
